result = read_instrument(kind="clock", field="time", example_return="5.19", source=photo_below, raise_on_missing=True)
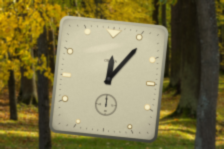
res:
12.06
